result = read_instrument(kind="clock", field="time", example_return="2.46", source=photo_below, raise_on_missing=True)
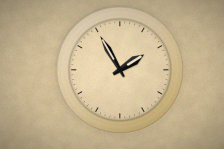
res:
1.55
